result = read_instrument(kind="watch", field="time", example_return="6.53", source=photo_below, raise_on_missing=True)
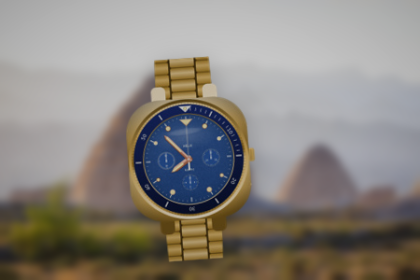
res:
7.53
